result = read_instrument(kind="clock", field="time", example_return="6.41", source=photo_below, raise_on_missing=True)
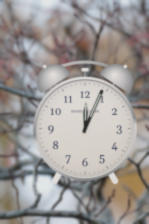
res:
12.04
